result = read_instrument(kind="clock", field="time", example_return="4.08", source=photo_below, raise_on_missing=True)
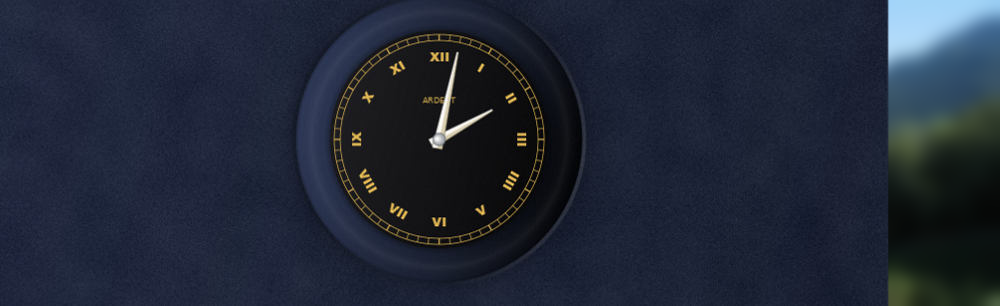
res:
2.02
